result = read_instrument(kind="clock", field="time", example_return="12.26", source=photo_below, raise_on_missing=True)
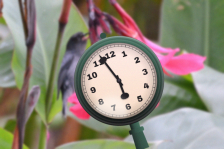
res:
5.57
